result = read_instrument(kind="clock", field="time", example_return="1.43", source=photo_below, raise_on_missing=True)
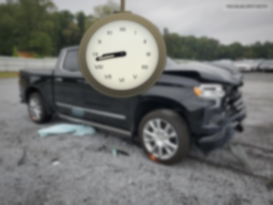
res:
8.43
